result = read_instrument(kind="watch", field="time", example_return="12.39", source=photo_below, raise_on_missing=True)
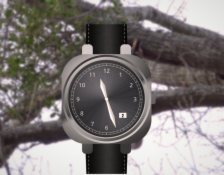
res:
11.27
